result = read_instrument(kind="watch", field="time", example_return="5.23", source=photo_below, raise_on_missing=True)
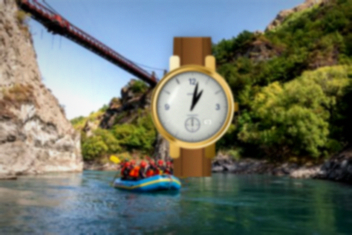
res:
1.02
